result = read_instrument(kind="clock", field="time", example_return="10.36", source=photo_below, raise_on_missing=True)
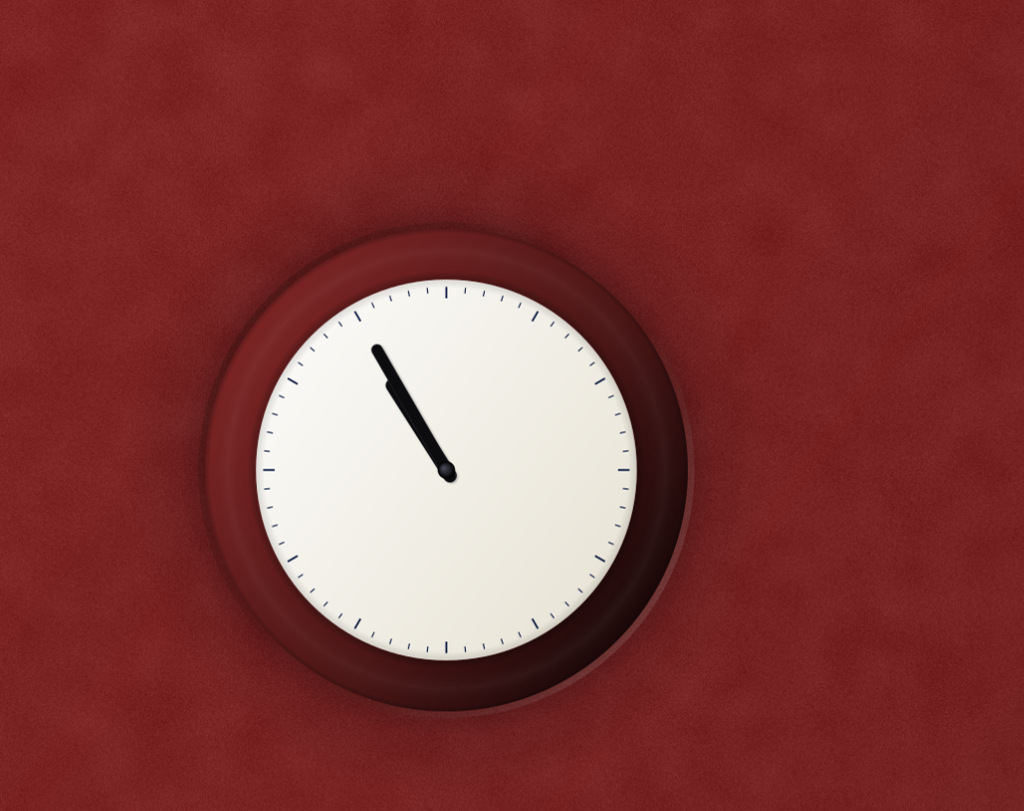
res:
10.55
